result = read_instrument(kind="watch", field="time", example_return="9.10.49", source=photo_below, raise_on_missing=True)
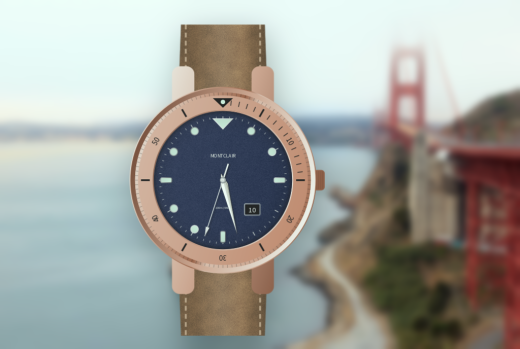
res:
5.27.33
